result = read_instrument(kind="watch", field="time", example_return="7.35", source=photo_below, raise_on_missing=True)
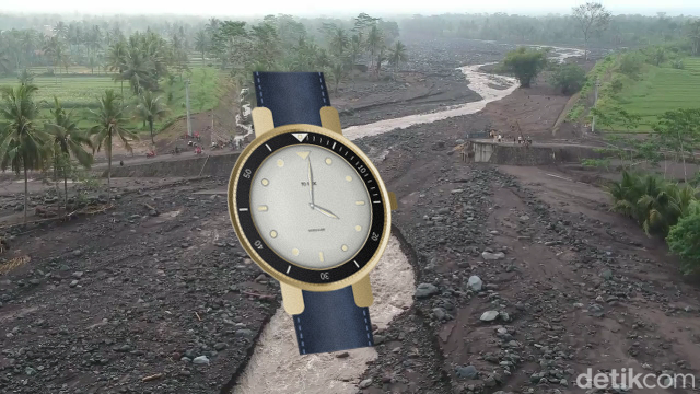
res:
4.01
